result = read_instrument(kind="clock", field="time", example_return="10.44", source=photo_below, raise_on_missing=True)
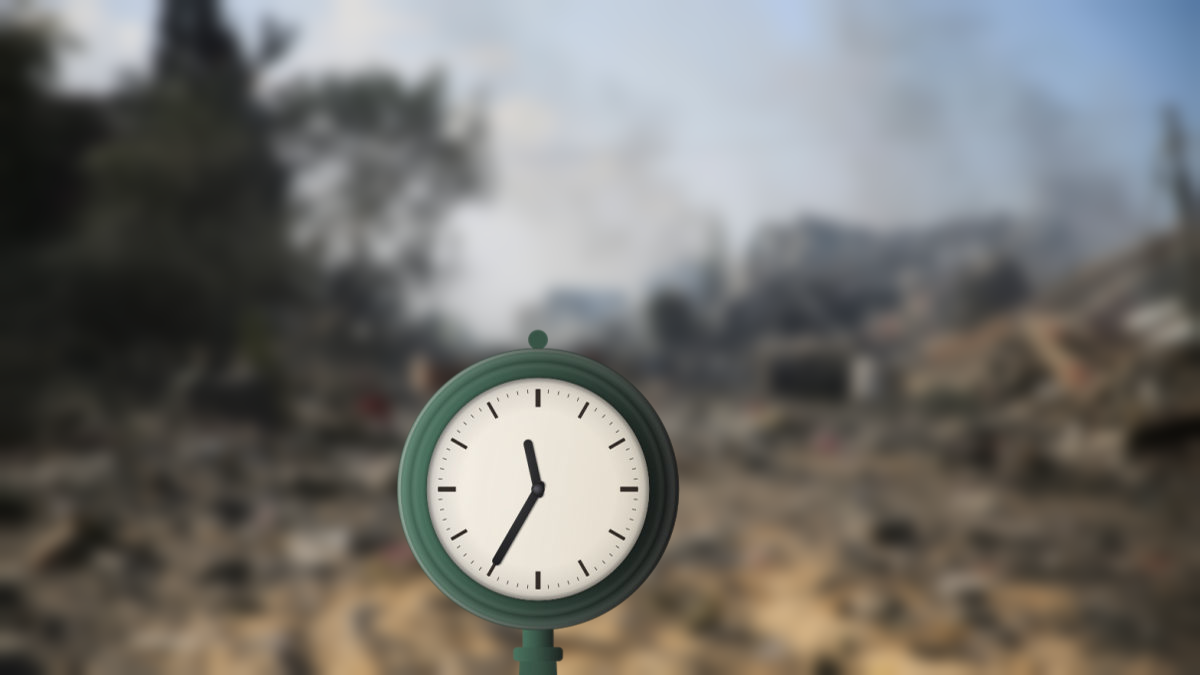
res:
11.35
